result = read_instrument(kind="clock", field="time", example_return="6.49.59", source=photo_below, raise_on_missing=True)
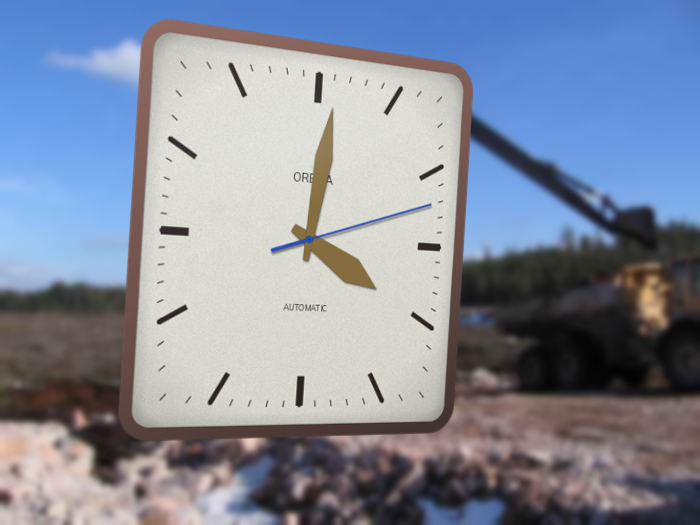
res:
4.01.12
